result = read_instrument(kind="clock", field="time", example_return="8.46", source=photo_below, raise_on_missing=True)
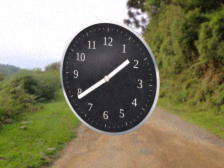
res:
1.39
